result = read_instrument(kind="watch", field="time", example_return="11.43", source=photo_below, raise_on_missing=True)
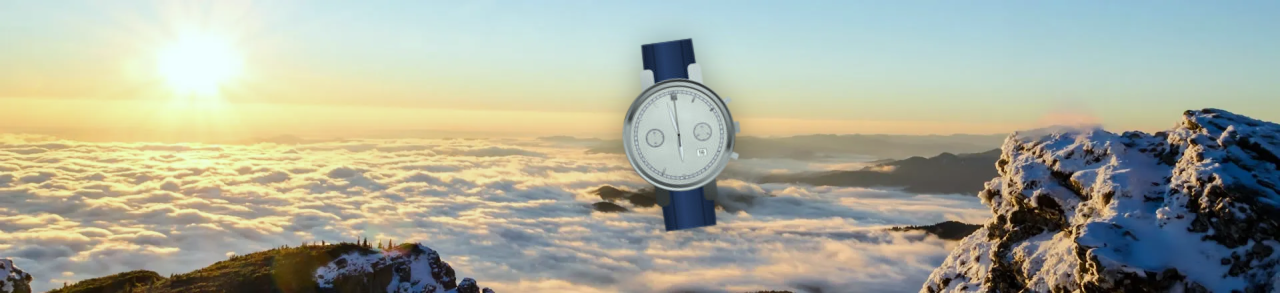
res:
5.58
